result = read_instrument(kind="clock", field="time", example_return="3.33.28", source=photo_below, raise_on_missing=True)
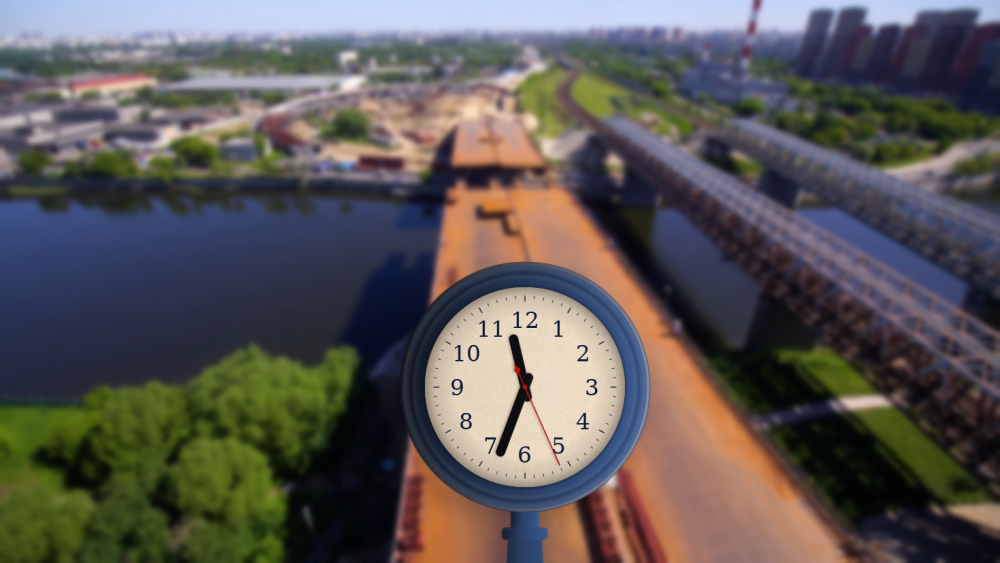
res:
11.33.26
